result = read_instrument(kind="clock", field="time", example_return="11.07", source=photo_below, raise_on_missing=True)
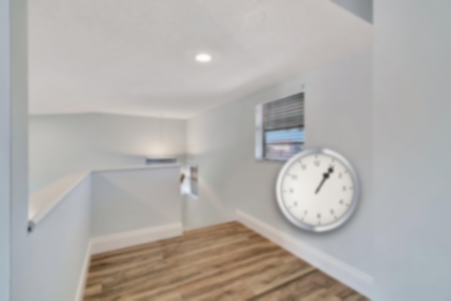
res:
1.06
